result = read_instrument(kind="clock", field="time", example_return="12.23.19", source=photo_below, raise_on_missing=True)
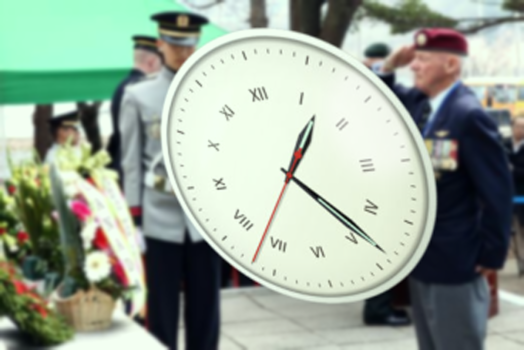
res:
1.23.37
